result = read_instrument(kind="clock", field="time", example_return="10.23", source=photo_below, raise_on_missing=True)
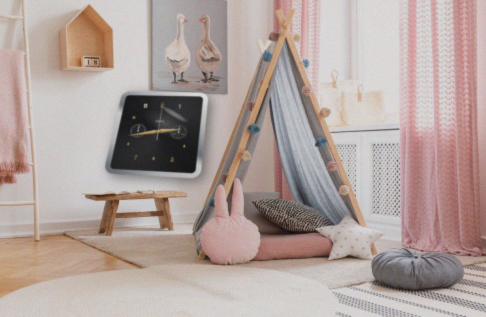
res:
2.43
